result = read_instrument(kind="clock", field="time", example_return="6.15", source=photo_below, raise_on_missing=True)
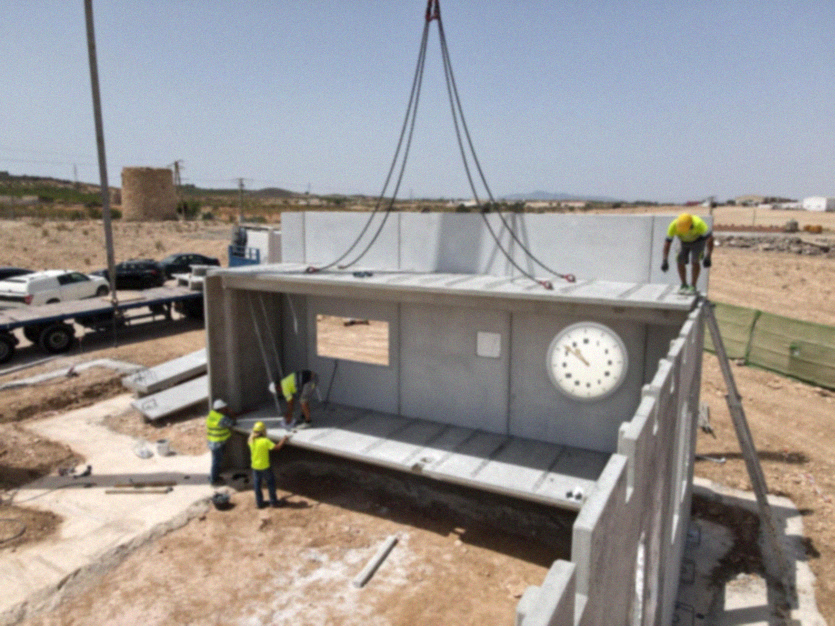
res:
10.52
